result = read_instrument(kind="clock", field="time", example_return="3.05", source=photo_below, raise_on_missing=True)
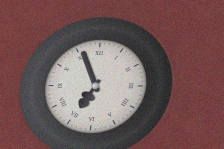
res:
6.56
